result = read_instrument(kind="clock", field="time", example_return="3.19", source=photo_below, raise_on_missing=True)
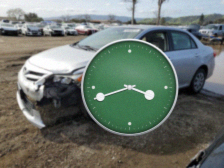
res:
3.42
